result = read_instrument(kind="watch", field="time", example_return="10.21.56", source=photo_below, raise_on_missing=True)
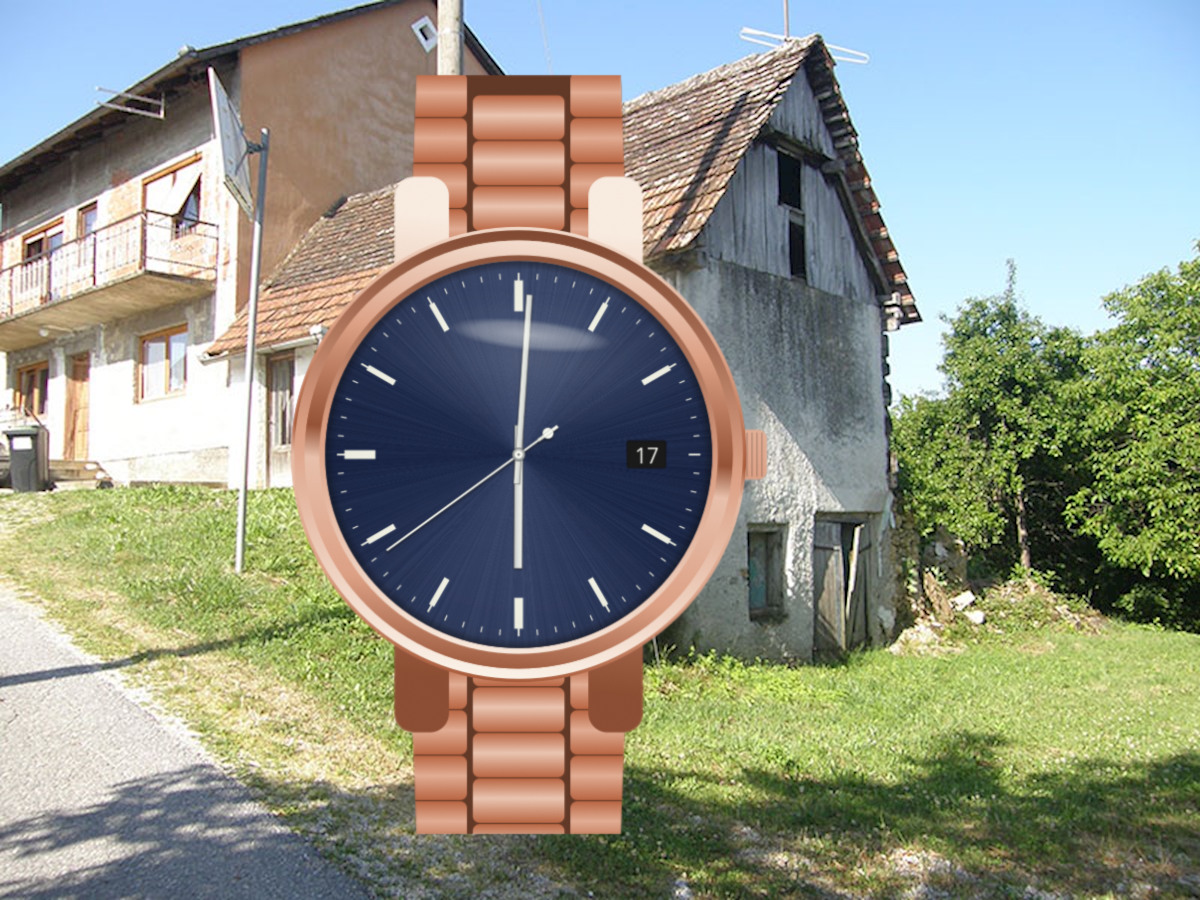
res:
6.00.39
